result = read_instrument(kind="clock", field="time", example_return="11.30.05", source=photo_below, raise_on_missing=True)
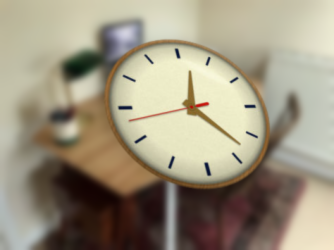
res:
12.22.43
